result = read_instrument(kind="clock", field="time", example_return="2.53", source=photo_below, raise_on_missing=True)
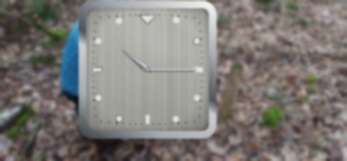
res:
10.15
